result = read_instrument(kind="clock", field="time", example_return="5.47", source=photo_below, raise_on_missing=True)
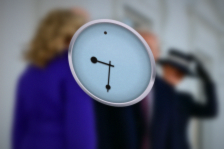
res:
9.32
